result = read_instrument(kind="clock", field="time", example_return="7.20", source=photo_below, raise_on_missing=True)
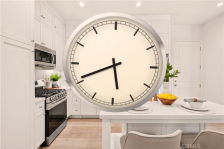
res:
5.41
